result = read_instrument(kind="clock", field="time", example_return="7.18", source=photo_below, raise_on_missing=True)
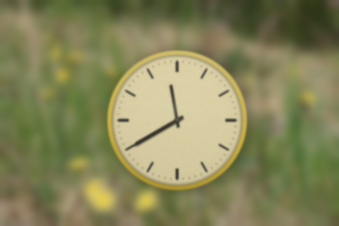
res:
11.40
